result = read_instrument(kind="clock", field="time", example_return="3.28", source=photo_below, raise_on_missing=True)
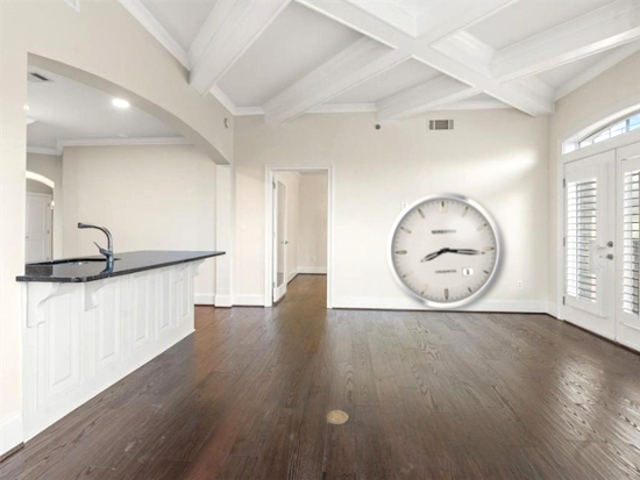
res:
8.16
